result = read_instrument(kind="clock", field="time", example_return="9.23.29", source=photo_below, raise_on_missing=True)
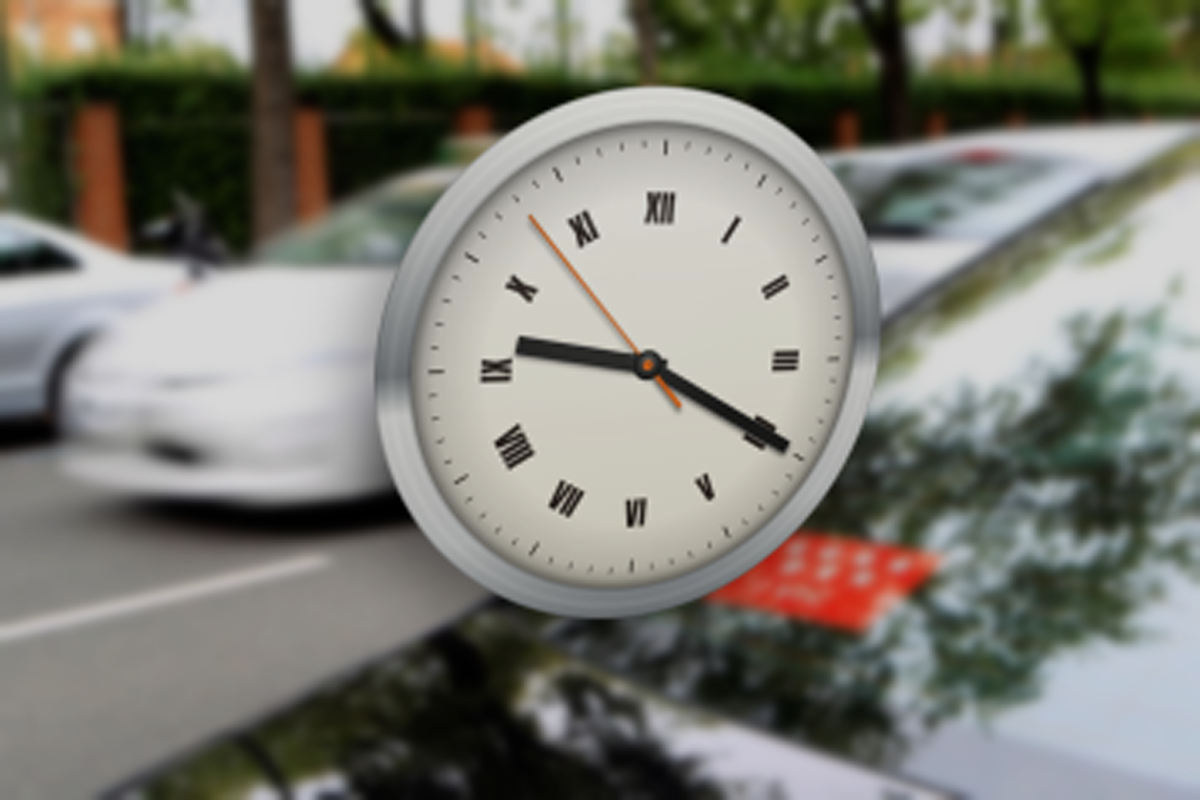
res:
9.19.53
